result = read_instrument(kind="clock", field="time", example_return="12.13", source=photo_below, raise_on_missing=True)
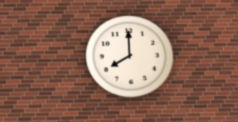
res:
8.00
